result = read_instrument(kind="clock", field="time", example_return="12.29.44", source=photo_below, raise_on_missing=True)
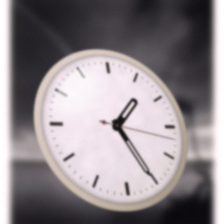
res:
1.25.17
